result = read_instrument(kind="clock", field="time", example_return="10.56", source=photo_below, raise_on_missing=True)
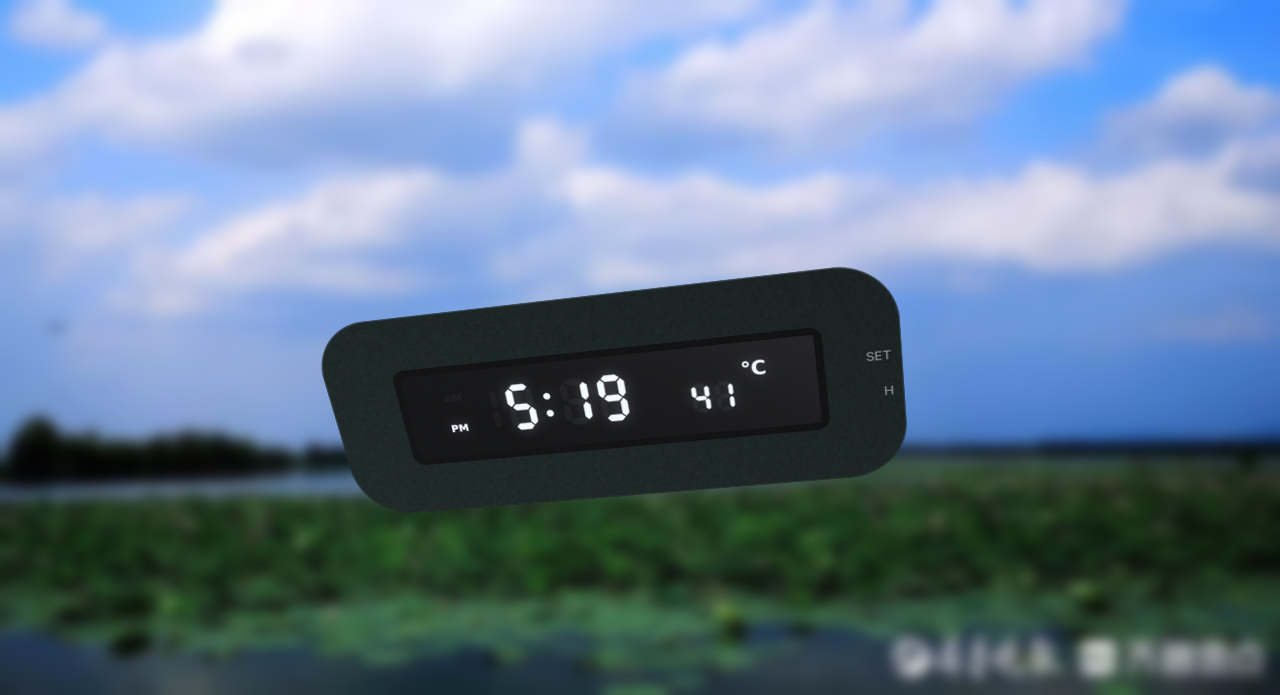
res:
5.19
